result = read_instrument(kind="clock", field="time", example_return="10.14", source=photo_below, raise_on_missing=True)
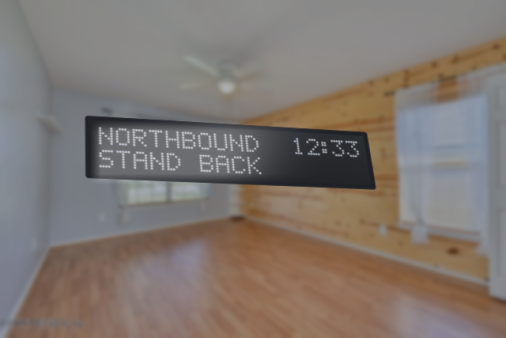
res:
12.33
